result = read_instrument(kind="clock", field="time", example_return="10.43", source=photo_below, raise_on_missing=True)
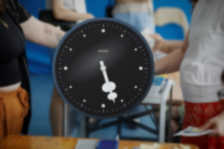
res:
5.27
